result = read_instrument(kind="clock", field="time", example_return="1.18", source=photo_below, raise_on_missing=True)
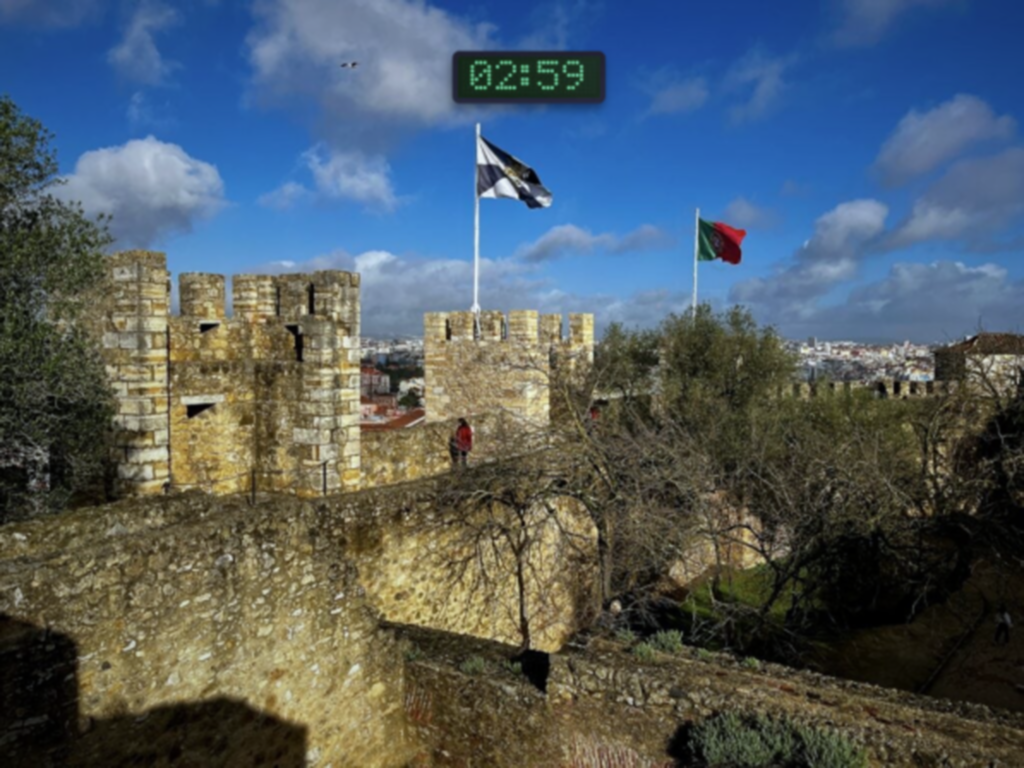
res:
2.59
